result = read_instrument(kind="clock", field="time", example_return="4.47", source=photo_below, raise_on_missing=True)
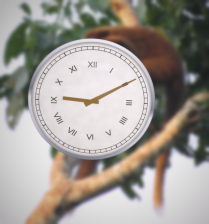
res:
9.10
